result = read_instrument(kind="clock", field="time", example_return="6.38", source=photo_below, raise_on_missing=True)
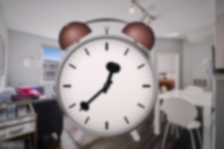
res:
12.38
